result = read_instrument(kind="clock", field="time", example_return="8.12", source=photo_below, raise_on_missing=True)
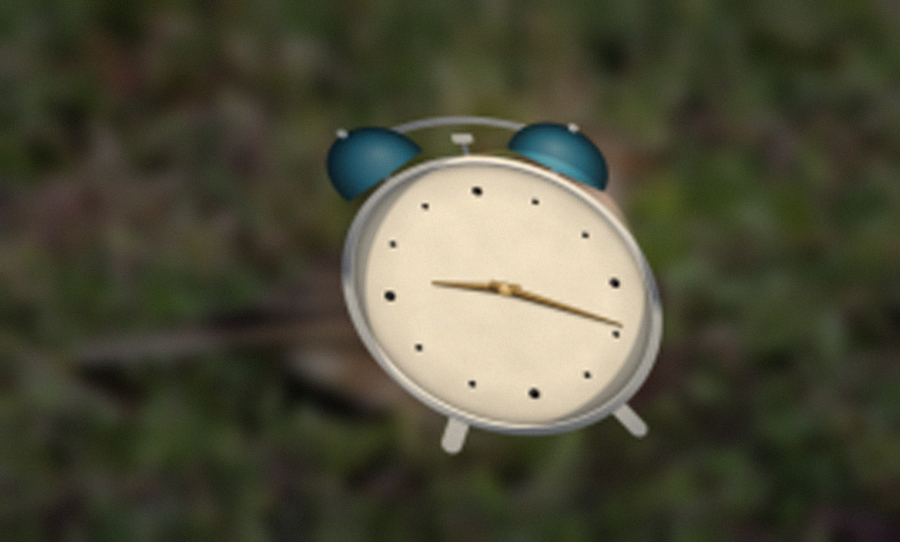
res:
9.19
